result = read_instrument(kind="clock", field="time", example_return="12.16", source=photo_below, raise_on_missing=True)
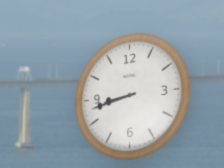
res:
8.43
